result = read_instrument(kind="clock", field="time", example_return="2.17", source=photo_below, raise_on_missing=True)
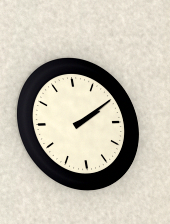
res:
2.10
